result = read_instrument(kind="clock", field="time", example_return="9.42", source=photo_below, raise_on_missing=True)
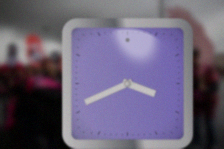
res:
3.41
